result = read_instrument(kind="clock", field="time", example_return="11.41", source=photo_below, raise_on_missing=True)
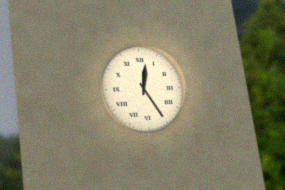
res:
12.25
